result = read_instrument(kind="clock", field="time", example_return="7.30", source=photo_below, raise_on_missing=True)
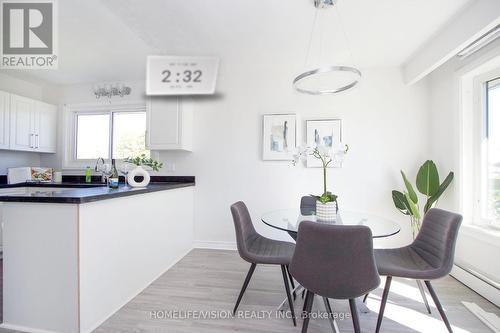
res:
2.32
